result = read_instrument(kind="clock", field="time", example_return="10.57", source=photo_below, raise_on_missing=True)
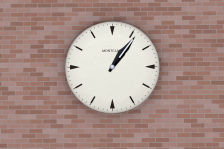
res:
1.06
